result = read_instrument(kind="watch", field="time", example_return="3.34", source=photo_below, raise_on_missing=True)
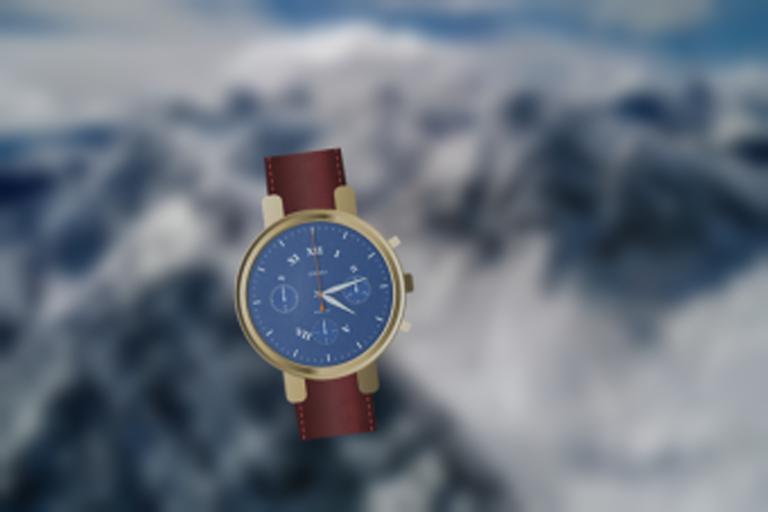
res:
4.13
